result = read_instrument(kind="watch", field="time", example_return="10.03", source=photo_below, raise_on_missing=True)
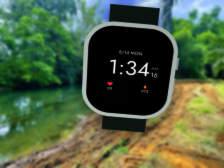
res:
1.34
